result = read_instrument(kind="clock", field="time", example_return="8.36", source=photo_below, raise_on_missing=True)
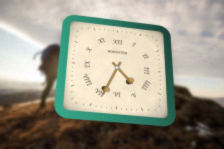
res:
4.34
